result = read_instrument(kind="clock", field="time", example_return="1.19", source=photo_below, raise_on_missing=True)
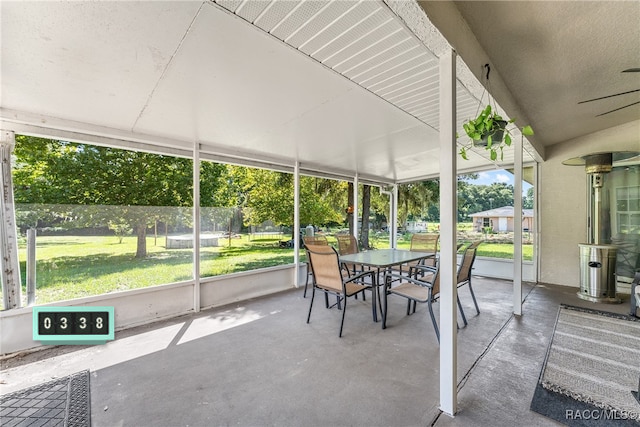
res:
3.38
